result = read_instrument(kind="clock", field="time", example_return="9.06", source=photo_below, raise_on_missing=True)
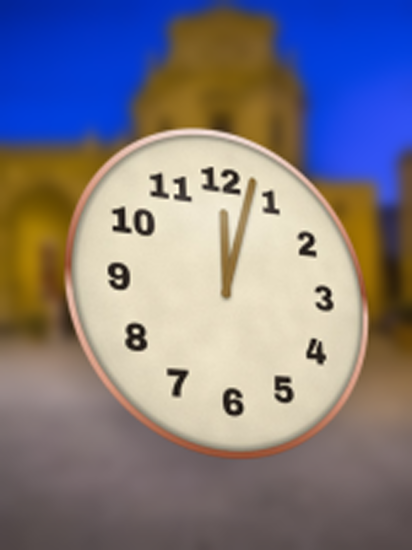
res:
12.03
